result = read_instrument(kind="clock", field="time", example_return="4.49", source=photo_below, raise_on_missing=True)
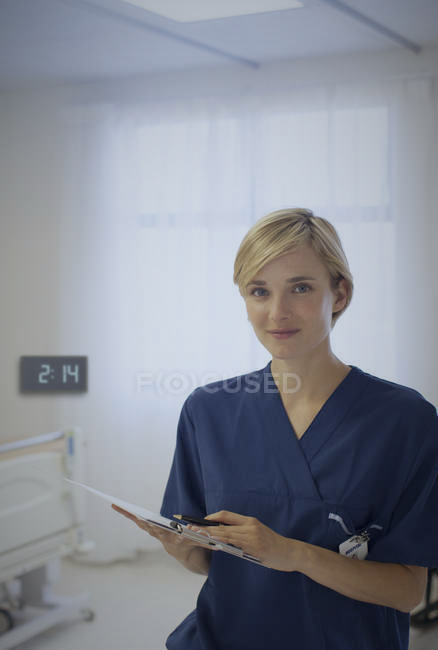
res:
2.14
